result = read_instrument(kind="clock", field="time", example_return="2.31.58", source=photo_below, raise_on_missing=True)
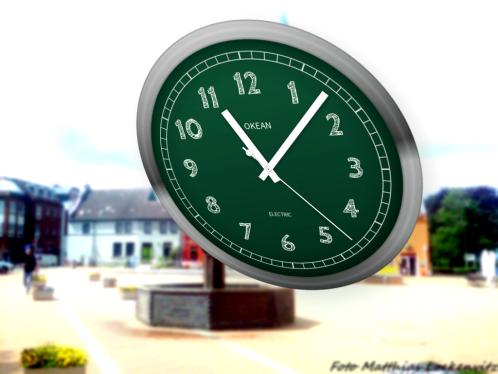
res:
11.07.23
